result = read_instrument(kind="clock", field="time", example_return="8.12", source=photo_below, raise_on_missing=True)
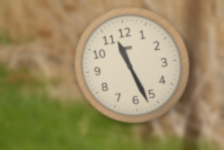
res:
11.27
